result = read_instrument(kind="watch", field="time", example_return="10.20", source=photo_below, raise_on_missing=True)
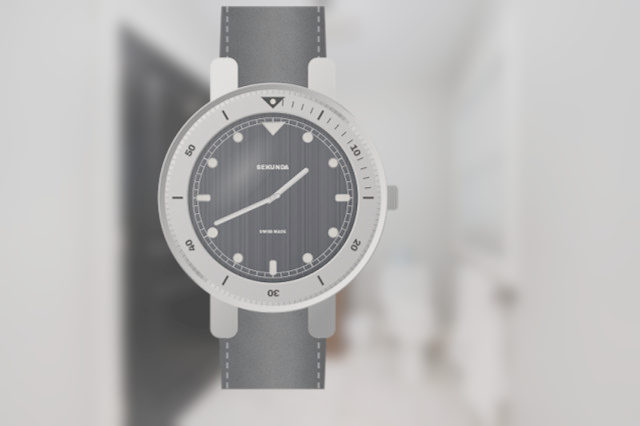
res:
1.41
